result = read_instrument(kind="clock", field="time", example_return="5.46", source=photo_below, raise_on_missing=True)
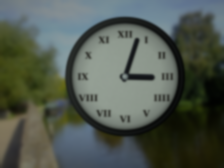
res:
3.03
